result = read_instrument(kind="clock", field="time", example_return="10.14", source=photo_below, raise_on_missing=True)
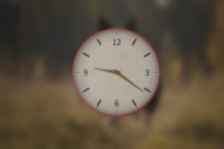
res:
9.21
